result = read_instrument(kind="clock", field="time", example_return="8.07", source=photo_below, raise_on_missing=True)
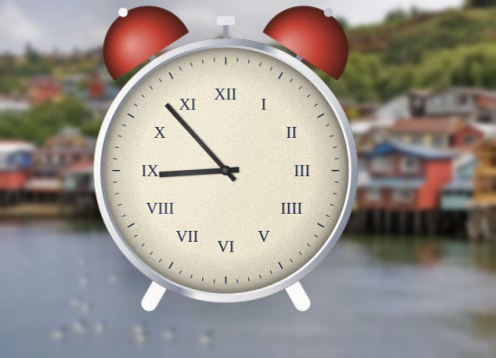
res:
8.53
